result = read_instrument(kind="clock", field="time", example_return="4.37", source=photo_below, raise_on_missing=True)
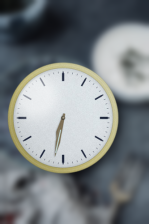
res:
6.32
